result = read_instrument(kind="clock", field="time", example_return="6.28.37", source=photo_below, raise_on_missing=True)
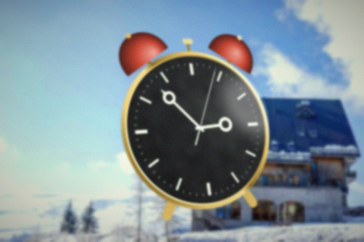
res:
2.53.04
